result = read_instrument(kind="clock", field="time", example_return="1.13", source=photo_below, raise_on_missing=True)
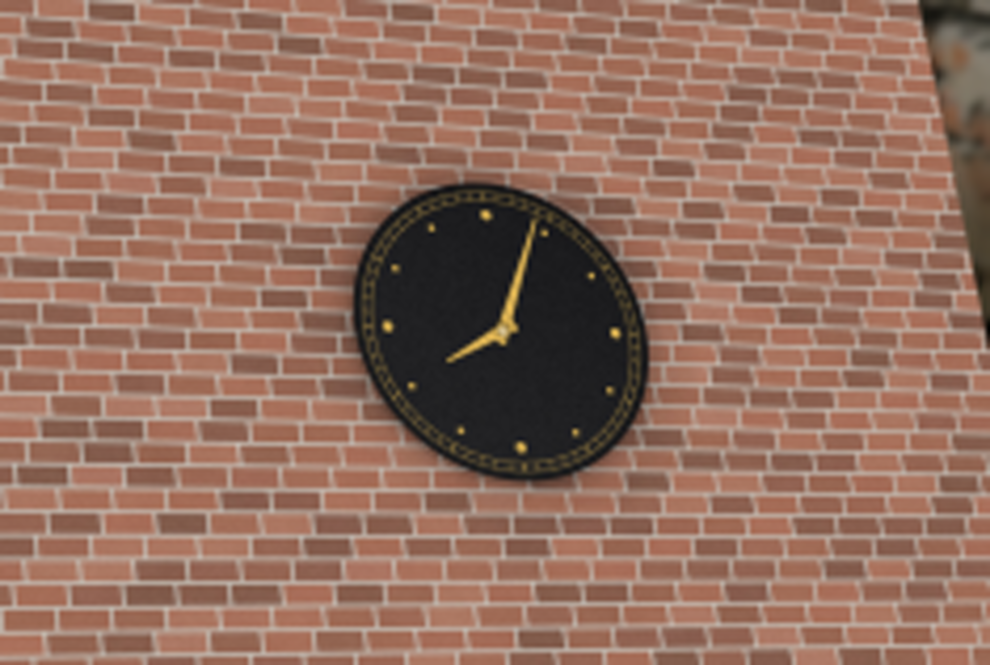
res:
8.04
